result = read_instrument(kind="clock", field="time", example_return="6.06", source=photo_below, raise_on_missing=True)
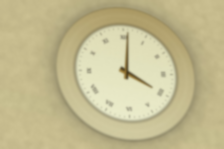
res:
4.01
